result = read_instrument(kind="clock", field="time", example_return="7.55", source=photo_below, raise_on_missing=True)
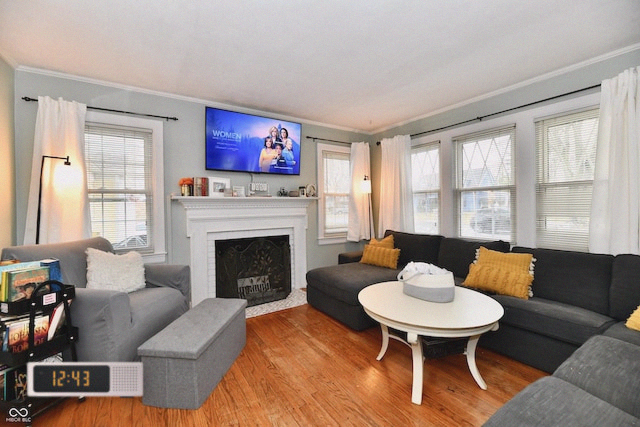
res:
12.43
